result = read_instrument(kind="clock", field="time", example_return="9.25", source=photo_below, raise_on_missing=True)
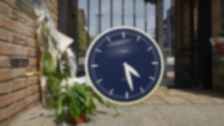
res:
4.28
